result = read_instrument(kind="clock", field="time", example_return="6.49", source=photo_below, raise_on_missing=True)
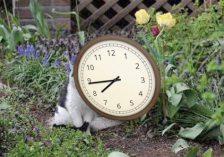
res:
7.44
